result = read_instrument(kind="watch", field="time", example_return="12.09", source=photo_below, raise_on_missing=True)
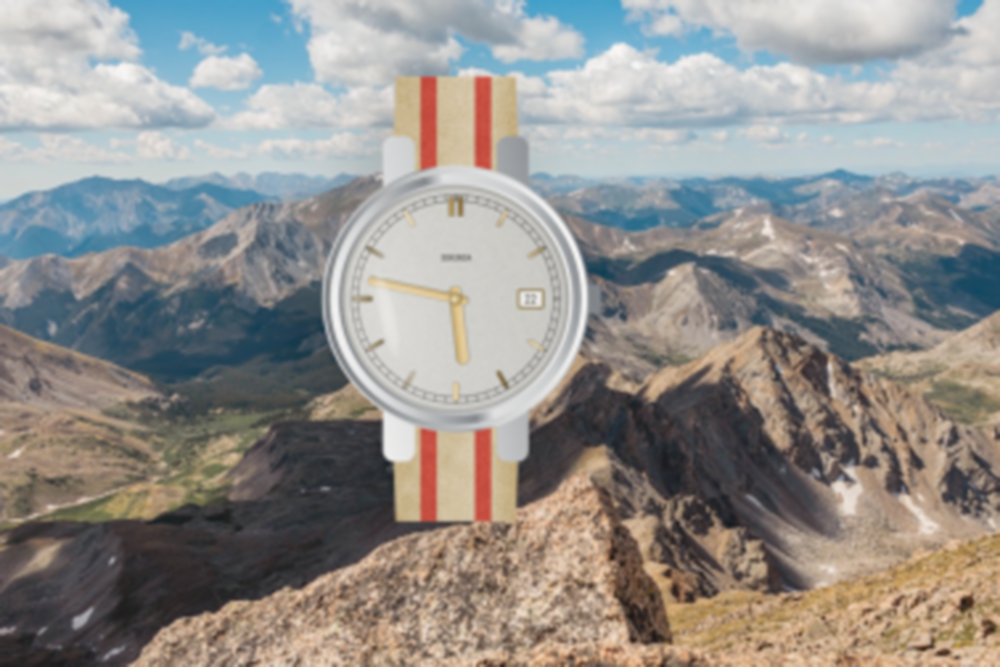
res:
5.47
